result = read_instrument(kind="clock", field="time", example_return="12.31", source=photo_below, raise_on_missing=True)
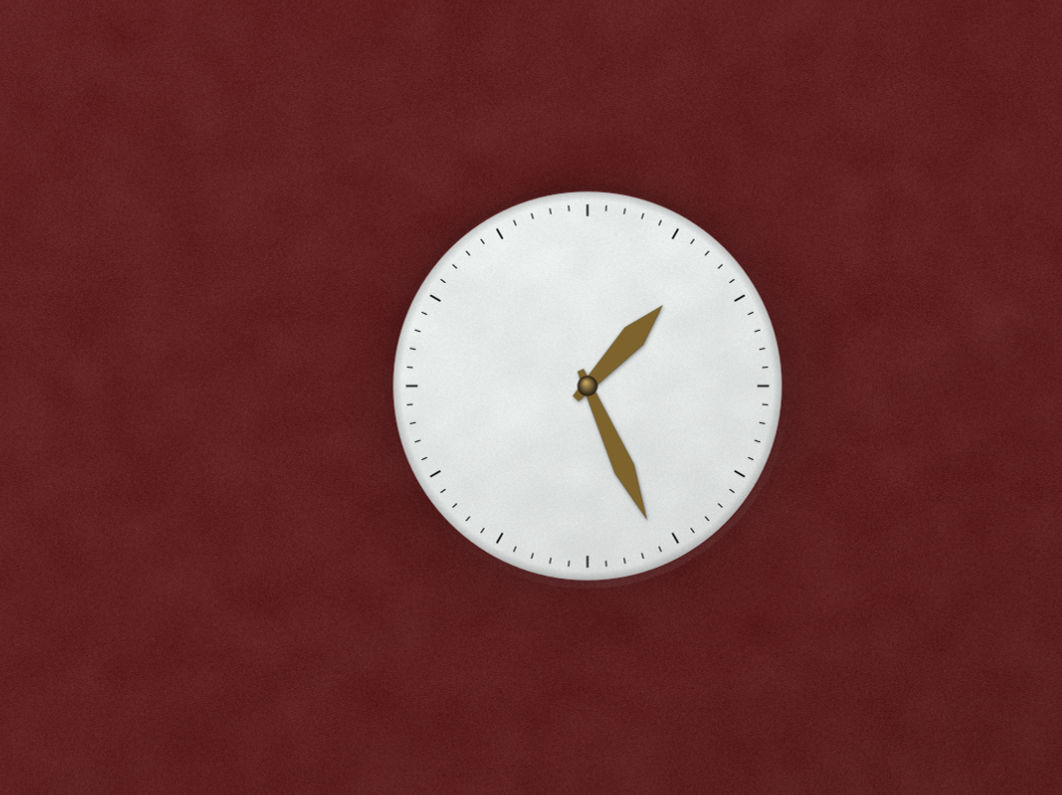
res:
1.26
